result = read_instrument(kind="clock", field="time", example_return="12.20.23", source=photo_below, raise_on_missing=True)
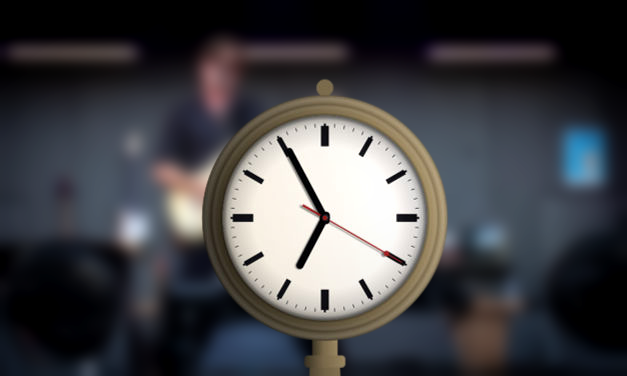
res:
6.55.20
